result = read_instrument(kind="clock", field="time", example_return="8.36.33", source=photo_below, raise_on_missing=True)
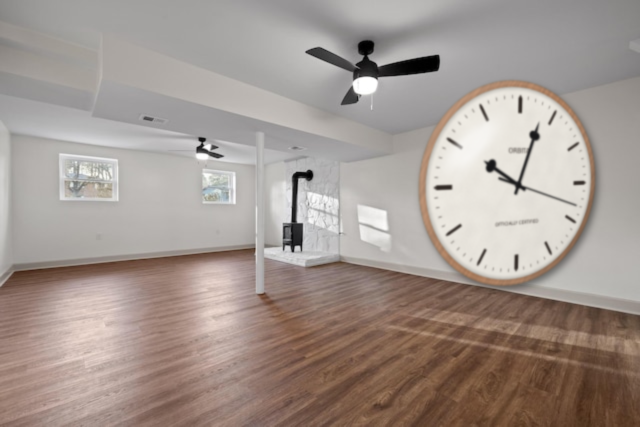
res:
10.03.18
